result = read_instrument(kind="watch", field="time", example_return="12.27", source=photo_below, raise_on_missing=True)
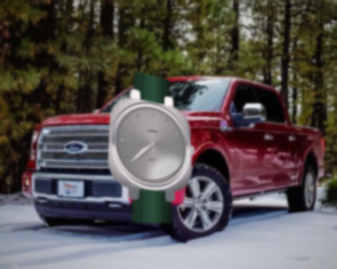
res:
7.38
